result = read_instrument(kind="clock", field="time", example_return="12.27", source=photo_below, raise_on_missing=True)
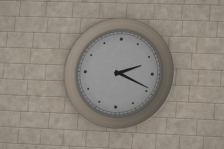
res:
2.19
